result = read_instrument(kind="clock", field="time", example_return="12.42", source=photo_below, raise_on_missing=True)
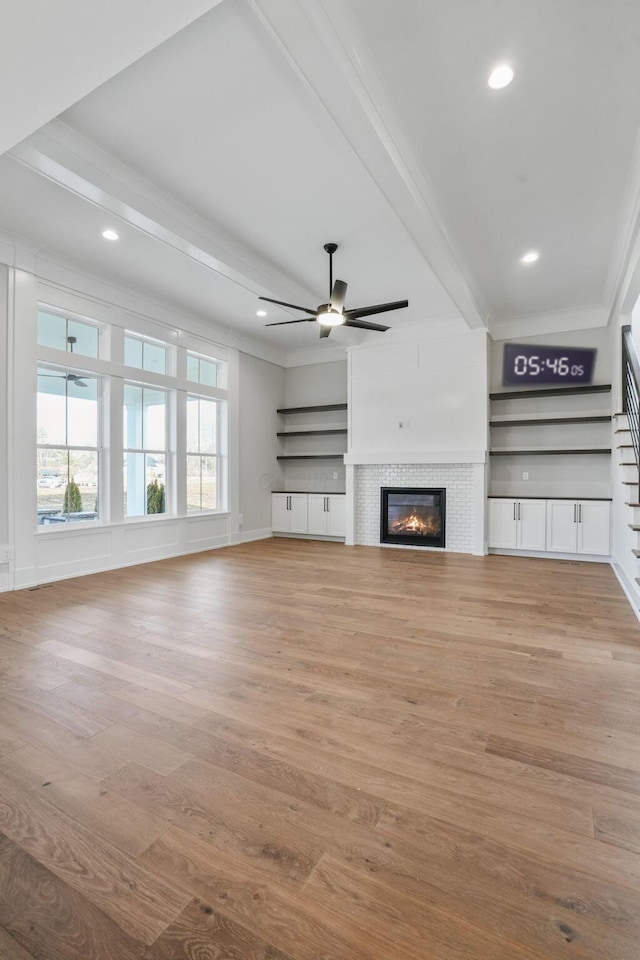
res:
5.46
